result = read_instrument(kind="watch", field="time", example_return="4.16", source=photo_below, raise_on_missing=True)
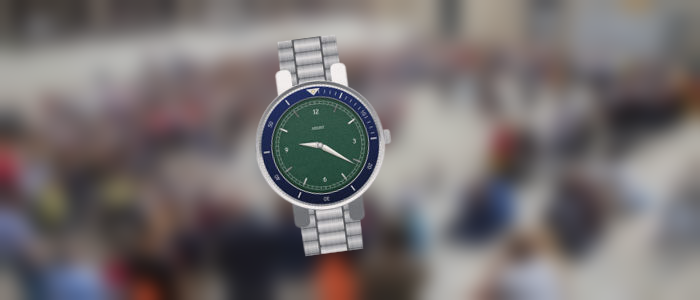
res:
9.21
